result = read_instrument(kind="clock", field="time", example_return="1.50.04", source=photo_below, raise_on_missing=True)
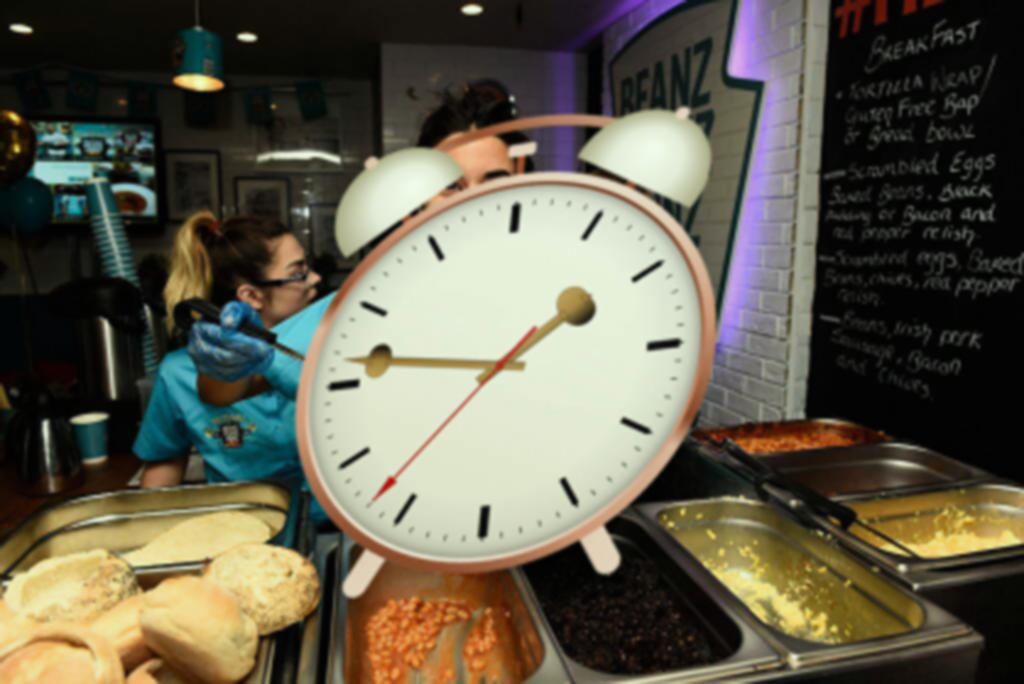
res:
1.46.37
